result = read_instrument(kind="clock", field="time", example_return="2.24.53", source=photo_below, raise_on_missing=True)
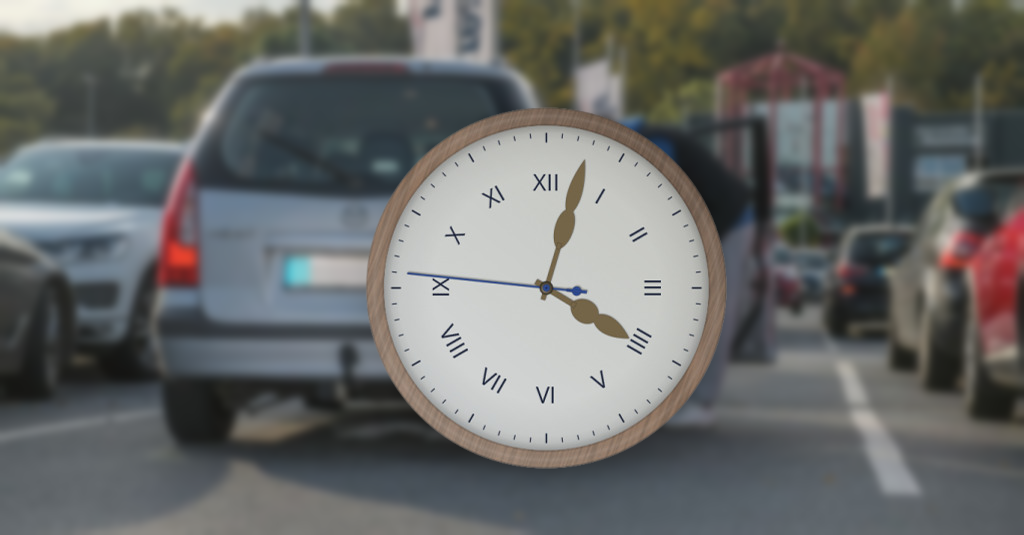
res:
4.02.46
